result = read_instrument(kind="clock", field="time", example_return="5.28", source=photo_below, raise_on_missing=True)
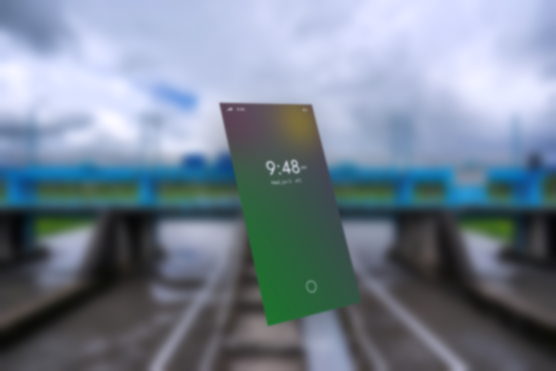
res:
9.48
